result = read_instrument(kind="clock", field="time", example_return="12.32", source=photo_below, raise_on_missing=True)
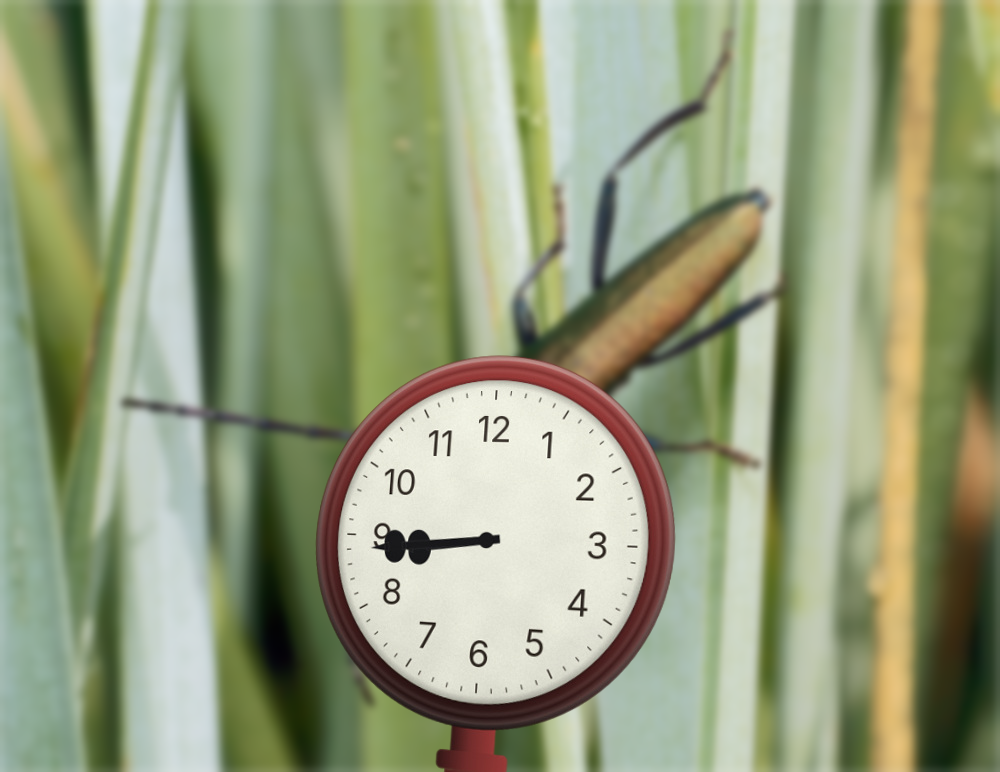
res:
8.44
